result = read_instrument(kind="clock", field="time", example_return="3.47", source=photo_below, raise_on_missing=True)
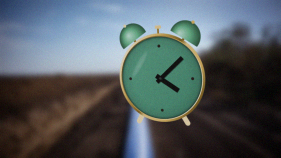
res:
4.08
